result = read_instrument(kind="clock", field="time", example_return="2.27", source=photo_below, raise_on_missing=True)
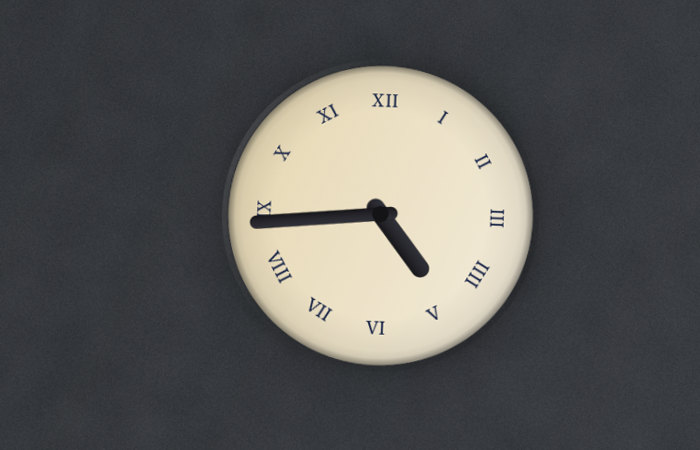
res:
4.44
